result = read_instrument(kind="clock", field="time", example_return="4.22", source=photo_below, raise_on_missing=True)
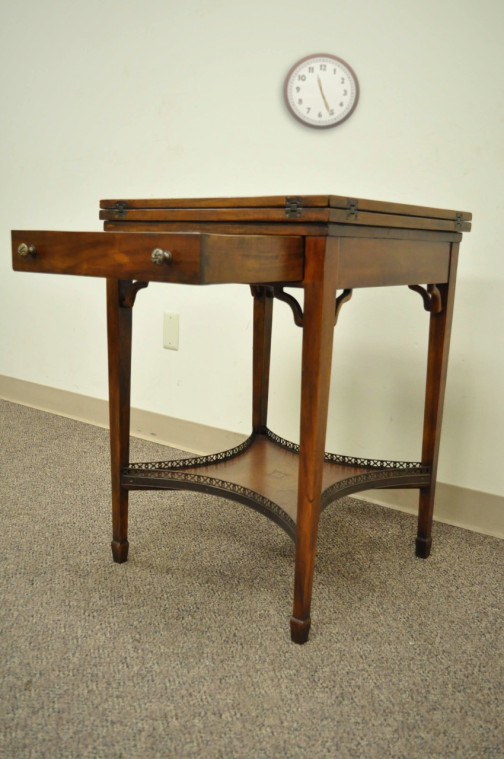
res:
11.26
